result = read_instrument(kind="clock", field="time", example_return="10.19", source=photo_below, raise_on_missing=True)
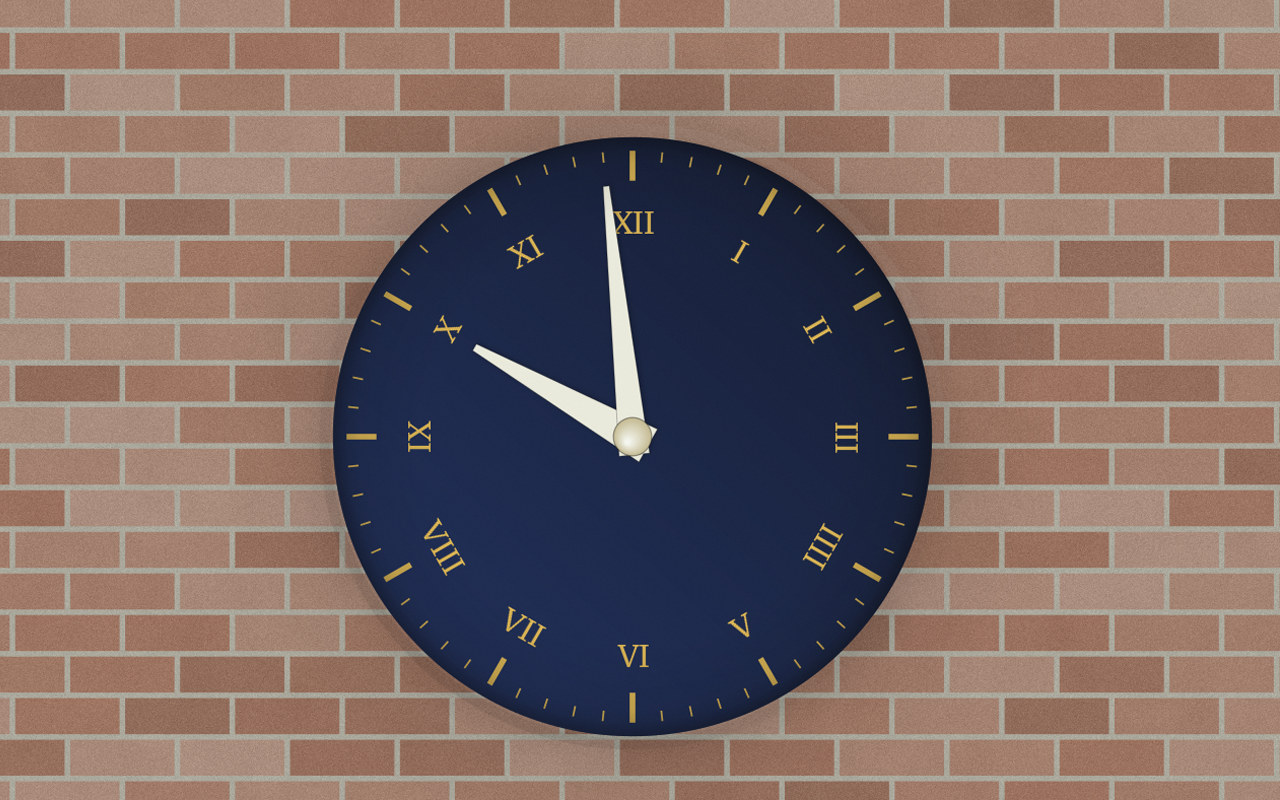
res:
9.59
